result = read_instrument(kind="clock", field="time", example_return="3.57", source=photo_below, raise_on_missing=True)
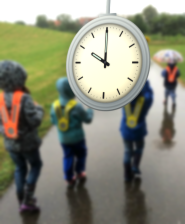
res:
10.00
